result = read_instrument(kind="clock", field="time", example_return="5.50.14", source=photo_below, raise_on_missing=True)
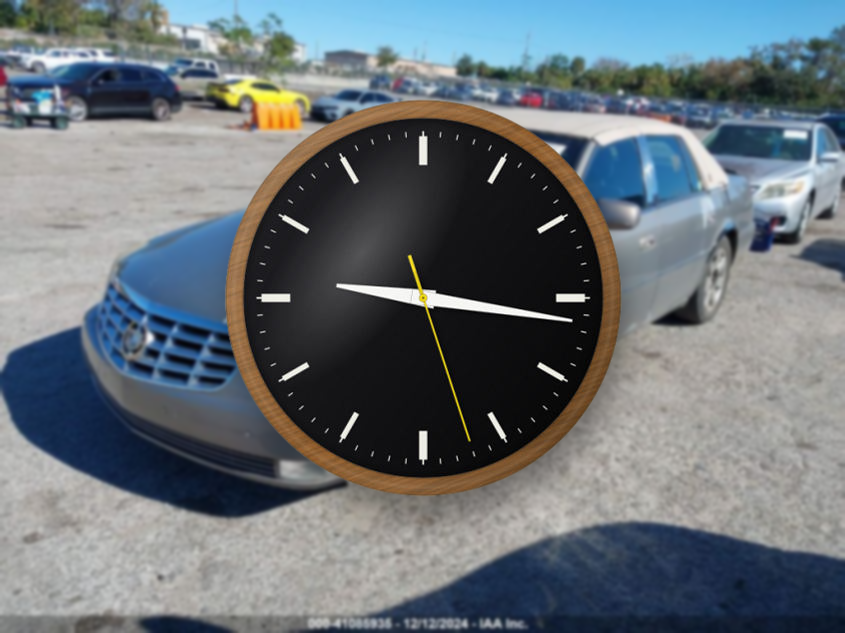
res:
9.16.27
